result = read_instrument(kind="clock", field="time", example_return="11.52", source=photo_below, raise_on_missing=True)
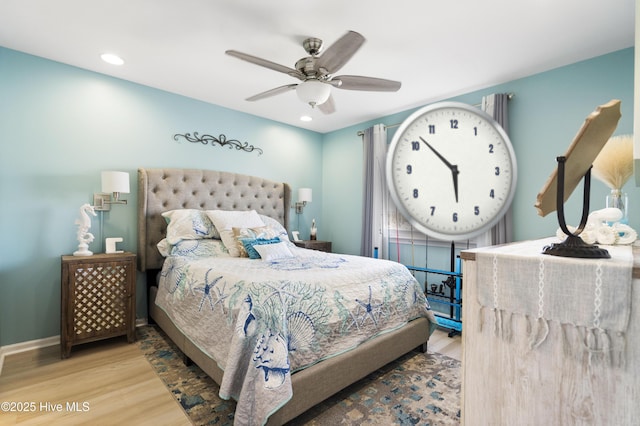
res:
5.52
